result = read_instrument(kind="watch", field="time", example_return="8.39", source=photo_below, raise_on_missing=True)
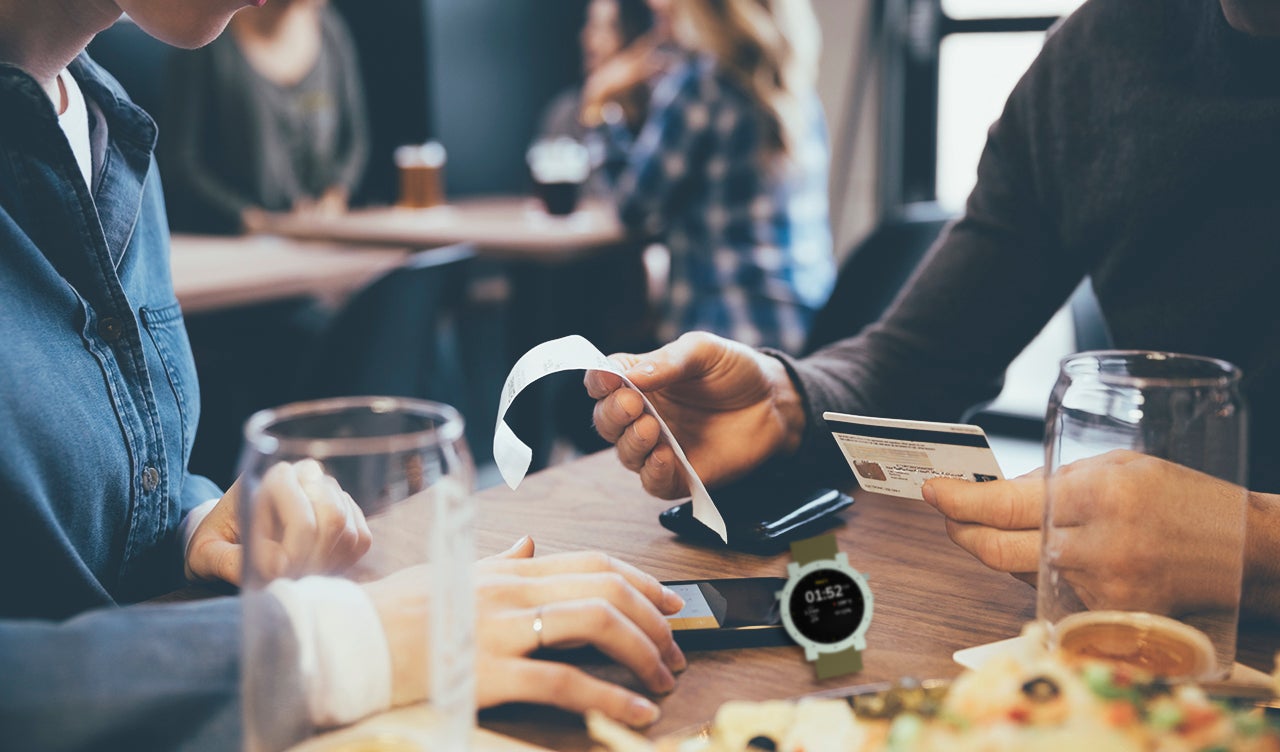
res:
1.52
